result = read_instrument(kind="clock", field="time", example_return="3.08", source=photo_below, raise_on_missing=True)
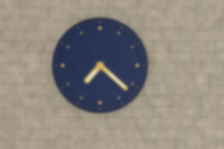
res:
7.22
